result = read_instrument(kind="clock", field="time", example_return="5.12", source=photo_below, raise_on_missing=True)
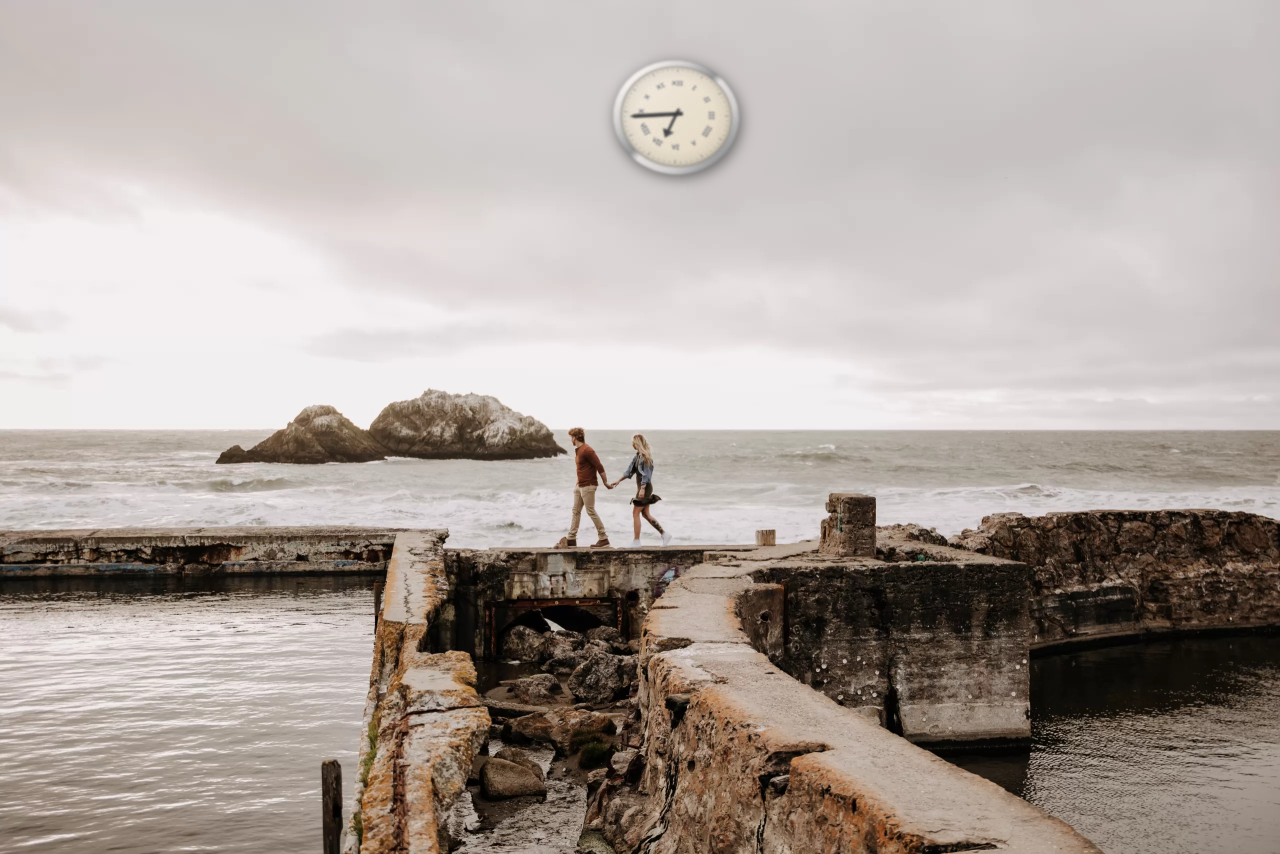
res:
6.44
